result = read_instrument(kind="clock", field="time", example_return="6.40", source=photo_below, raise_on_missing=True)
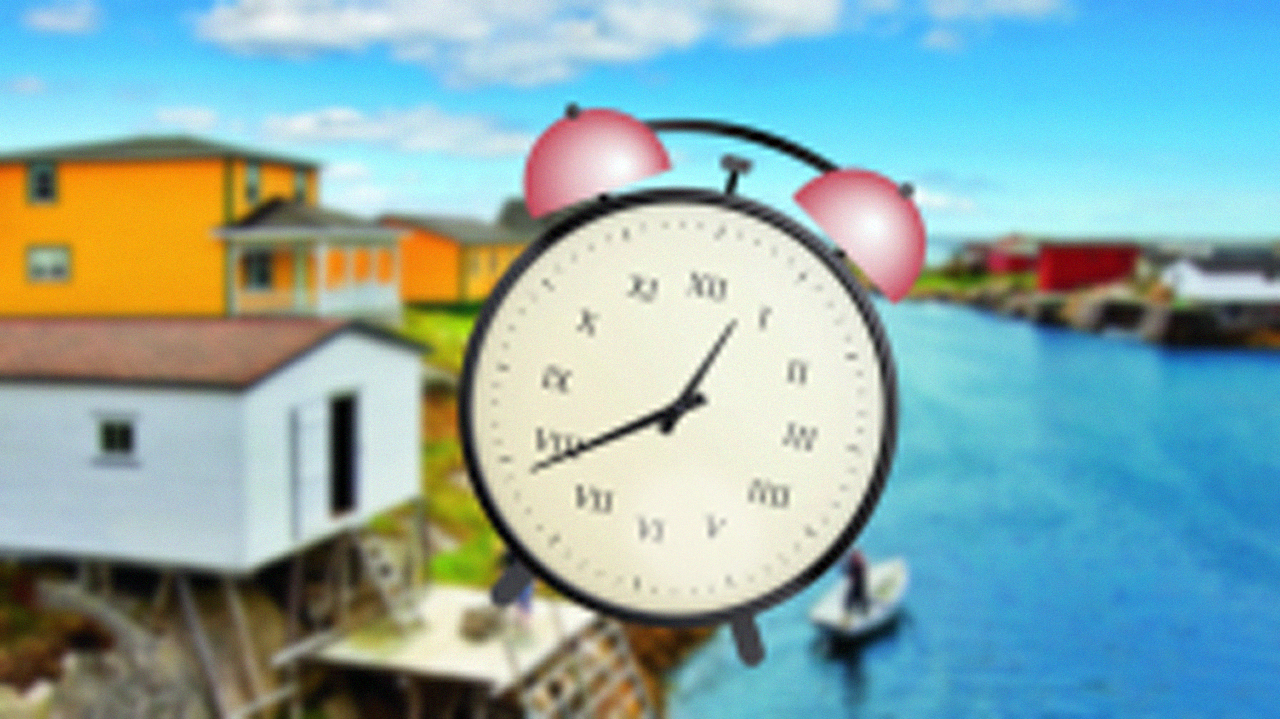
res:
12.39
